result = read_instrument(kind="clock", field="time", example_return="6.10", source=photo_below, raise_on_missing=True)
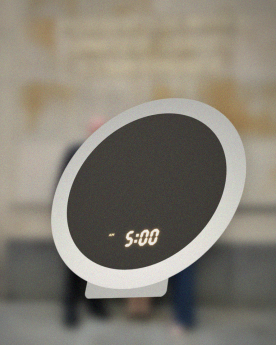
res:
5.00
